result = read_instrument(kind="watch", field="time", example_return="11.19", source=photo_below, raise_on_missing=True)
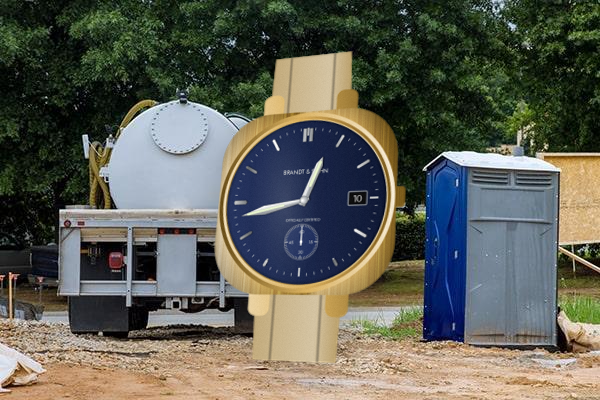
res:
12.43
